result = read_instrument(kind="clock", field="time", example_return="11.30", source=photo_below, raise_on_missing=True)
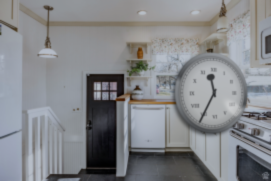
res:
11.35
